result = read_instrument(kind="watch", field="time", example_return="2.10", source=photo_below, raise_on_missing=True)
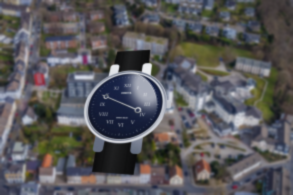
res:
3.49
